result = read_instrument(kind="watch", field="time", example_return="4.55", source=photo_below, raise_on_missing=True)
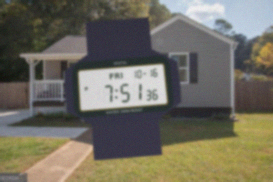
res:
7.51
